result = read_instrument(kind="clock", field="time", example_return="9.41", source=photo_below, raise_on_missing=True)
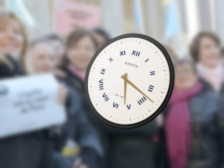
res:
5.18
